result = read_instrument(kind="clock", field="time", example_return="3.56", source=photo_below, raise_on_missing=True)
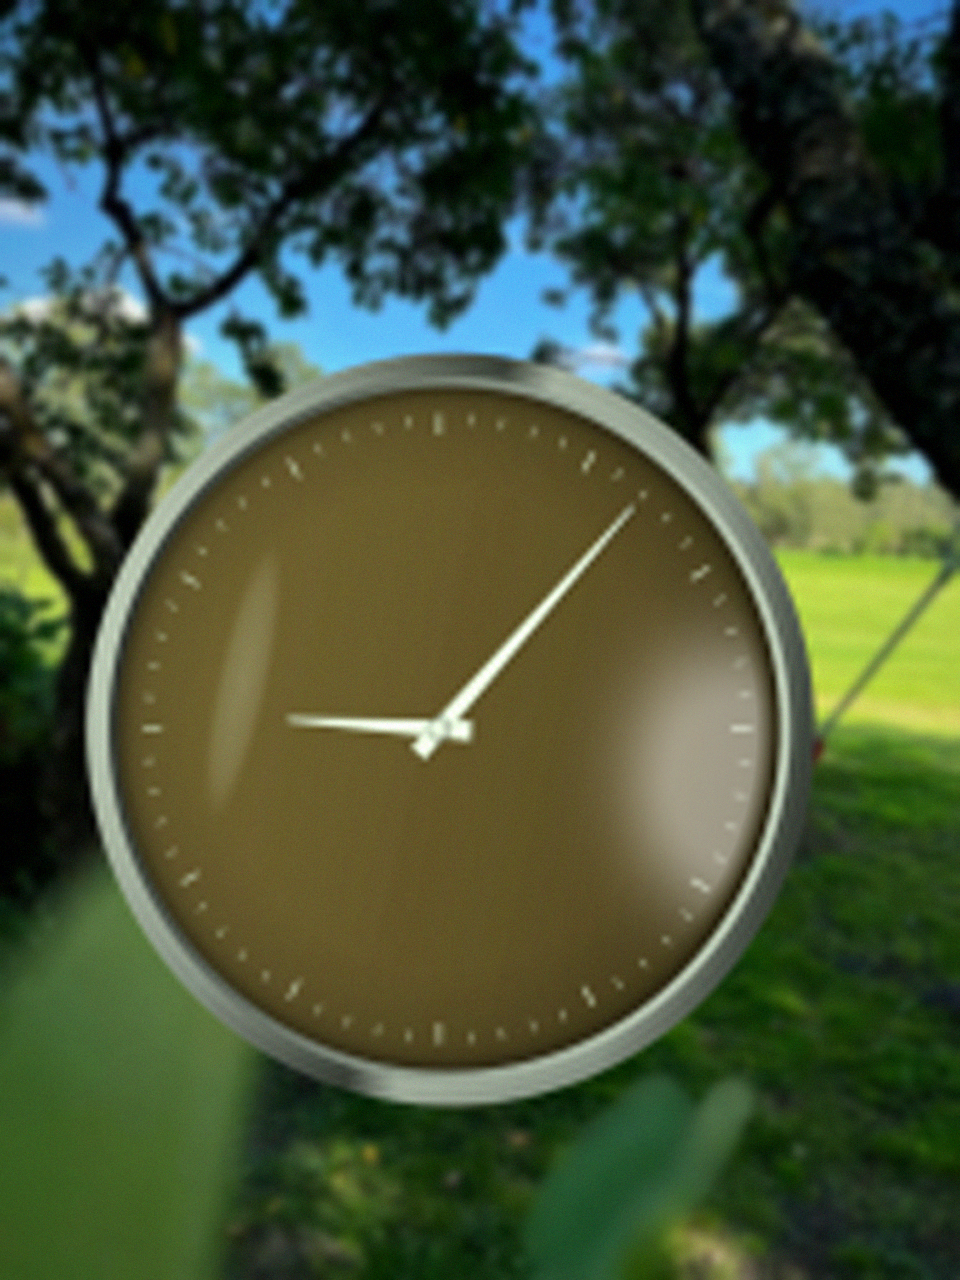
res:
9.07
